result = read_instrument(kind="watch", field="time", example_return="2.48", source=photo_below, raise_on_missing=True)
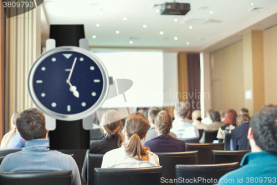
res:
5.03
